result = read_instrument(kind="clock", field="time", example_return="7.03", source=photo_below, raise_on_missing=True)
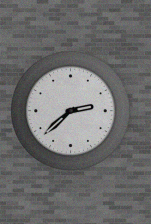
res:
2.38
